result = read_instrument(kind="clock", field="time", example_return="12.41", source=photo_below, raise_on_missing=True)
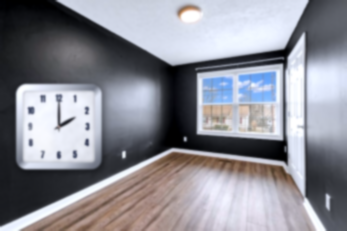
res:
2.00
